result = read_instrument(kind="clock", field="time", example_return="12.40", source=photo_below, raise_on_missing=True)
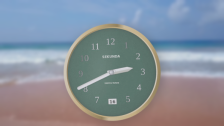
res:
2.41
